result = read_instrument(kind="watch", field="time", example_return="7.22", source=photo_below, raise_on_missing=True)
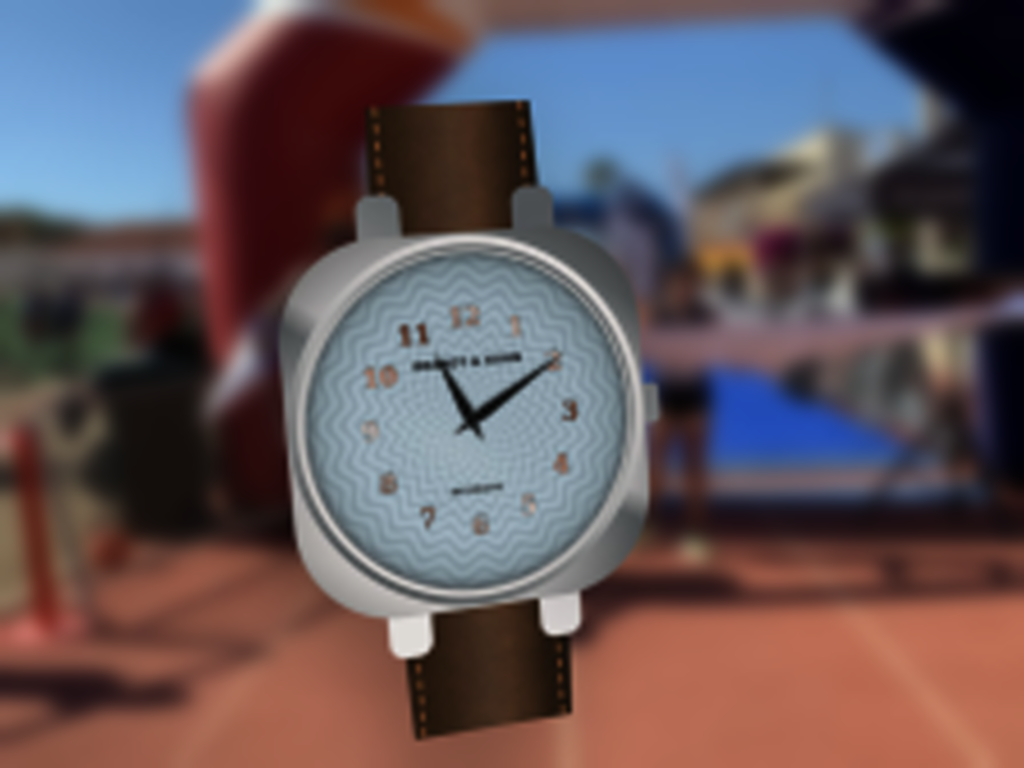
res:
11.10
